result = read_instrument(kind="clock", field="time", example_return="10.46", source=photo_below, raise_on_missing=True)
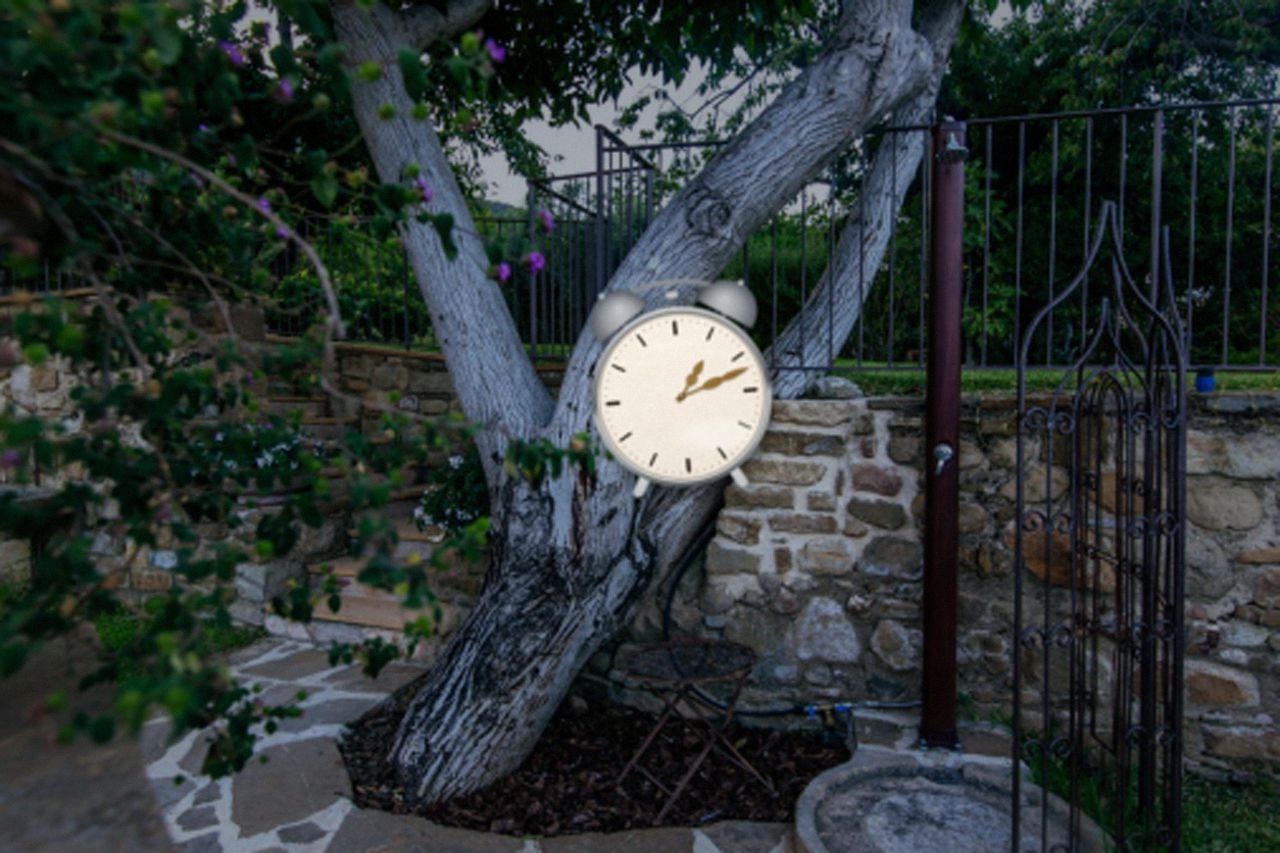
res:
1.12
